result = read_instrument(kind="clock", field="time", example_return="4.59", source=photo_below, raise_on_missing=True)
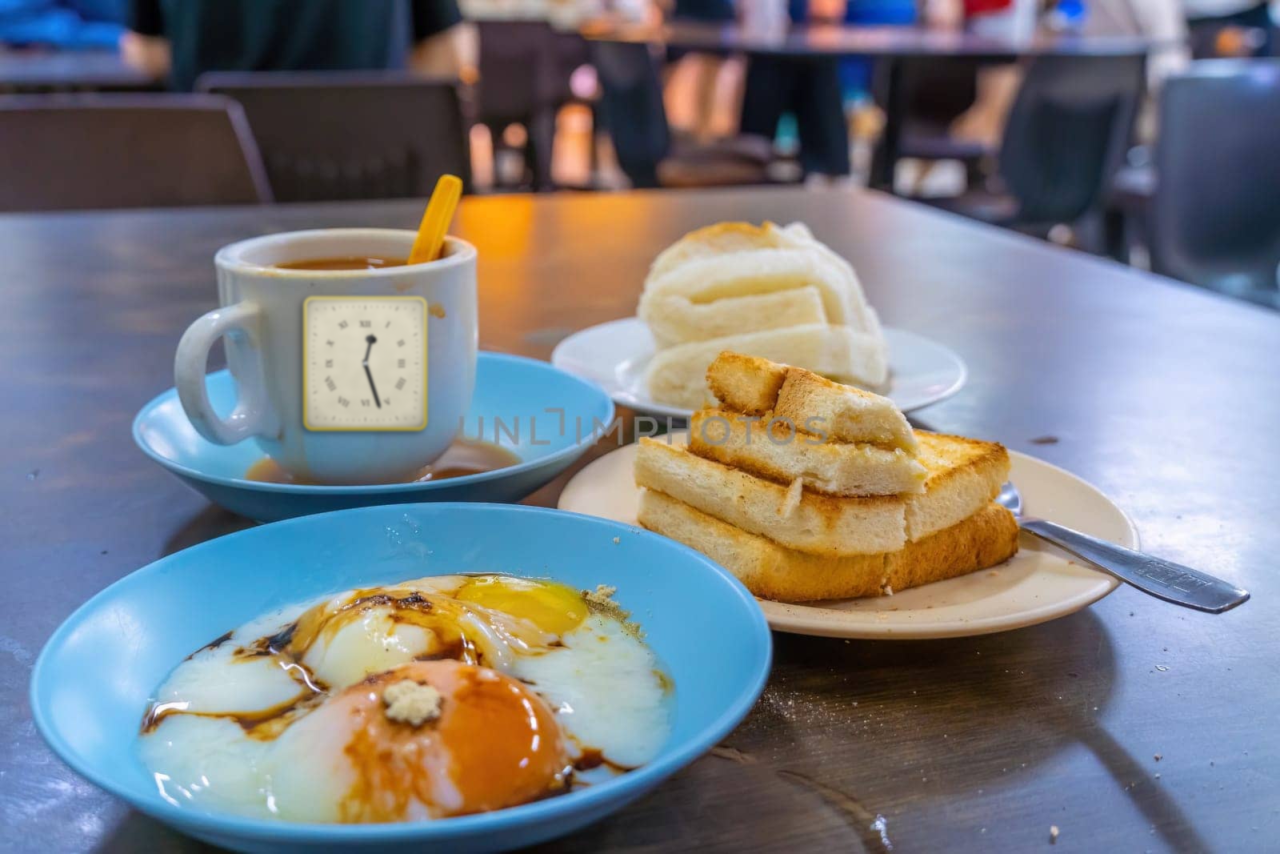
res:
12.27
